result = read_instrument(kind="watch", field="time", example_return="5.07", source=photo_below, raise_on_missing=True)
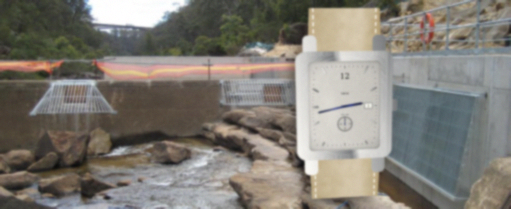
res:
2.43
